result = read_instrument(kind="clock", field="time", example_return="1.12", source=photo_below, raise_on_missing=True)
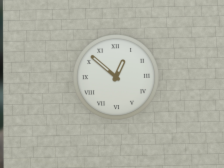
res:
12.52
